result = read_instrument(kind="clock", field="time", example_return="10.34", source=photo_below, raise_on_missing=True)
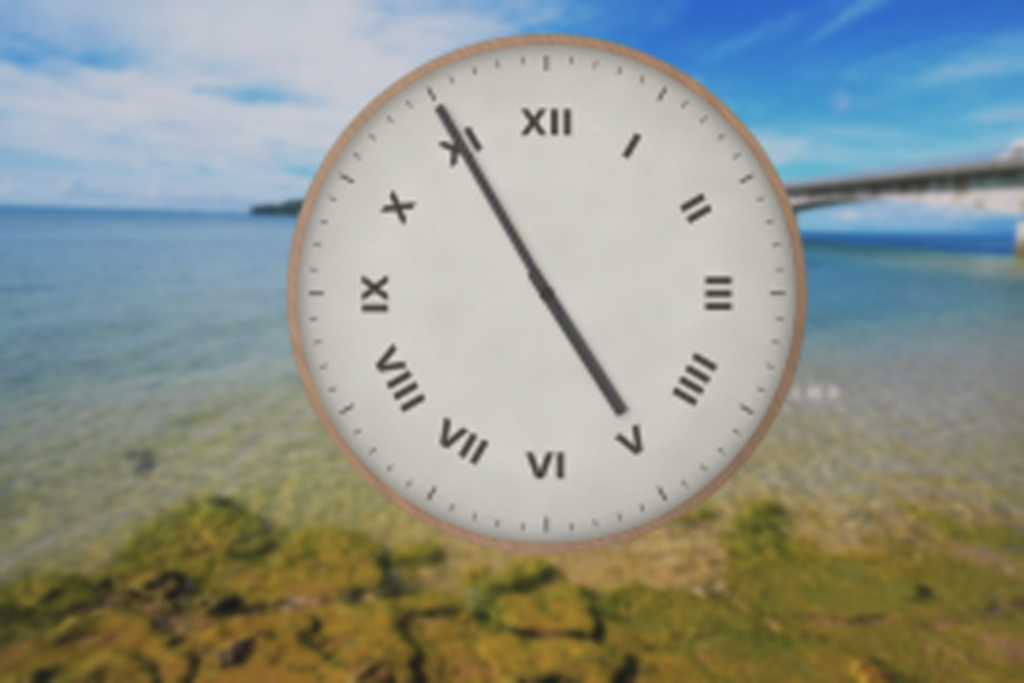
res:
4.55
